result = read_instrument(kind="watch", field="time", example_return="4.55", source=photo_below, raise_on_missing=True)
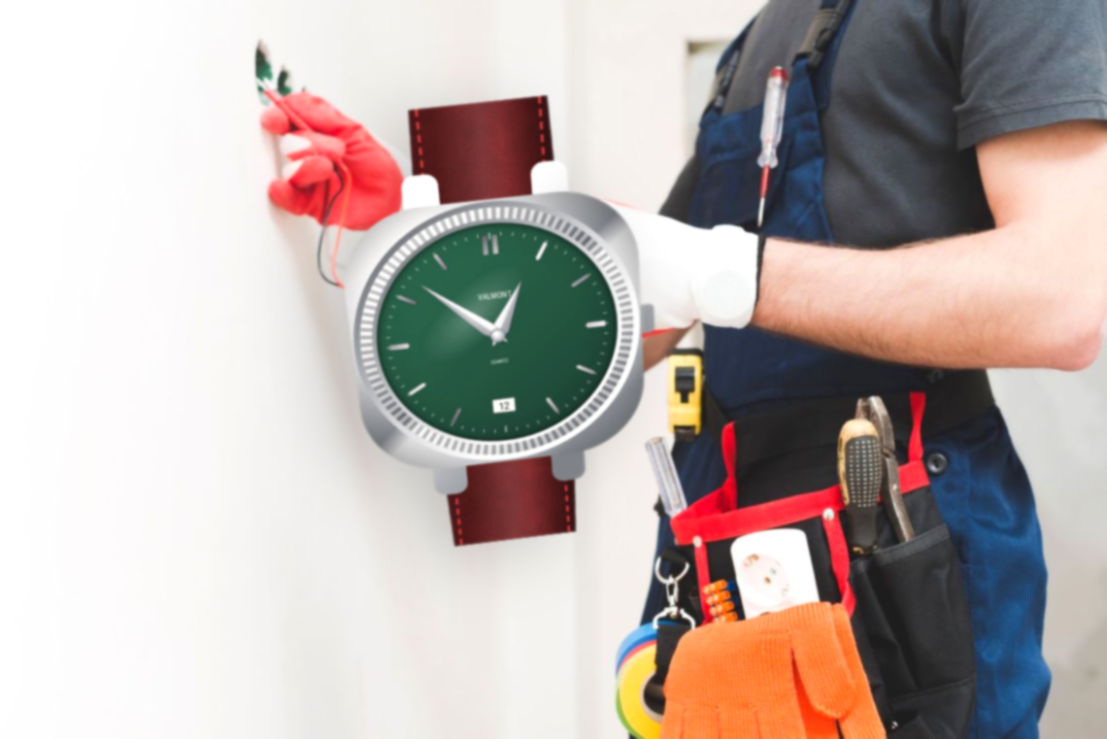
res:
12.52
